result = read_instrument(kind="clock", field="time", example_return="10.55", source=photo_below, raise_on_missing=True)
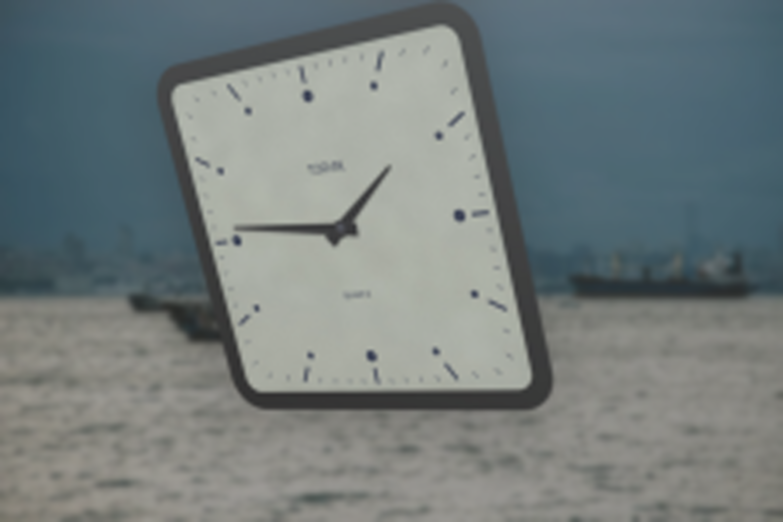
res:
1.46
